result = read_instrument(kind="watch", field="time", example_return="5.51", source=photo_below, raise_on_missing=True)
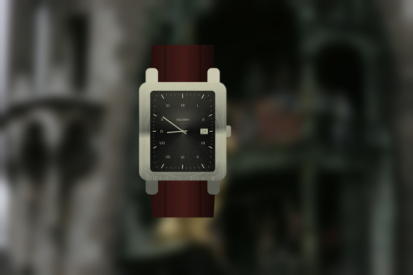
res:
8.51
